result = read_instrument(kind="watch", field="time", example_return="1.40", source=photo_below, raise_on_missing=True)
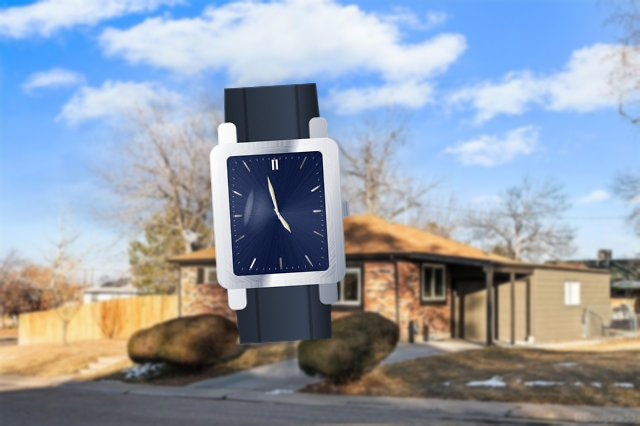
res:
4.58
